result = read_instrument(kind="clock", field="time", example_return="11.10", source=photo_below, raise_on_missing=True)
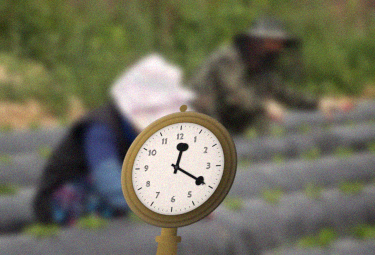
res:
12.20
